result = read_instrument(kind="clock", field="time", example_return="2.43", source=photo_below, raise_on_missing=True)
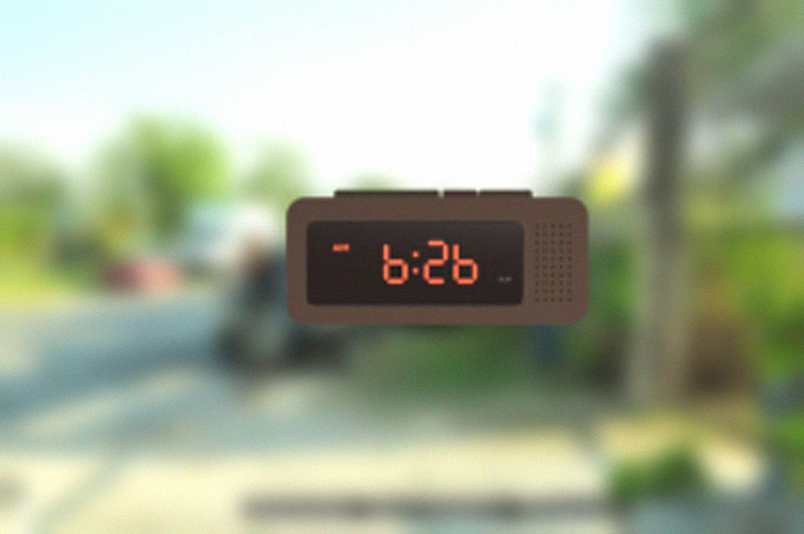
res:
6.26
